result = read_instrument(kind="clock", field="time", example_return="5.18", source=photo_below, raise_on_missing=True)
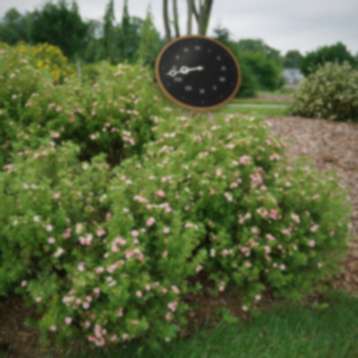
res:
8.43
